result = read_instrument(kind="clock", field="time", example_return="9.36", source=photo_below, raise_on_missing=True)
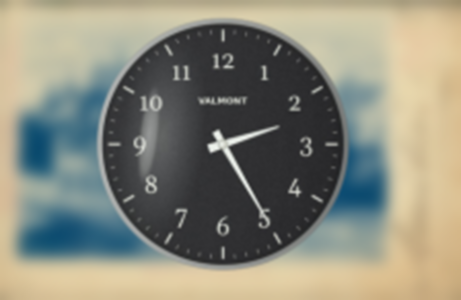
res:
2.25
